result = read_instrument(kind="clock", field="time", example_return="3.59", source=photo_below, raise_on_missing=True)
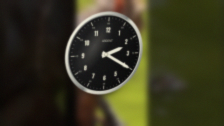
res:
2.20
